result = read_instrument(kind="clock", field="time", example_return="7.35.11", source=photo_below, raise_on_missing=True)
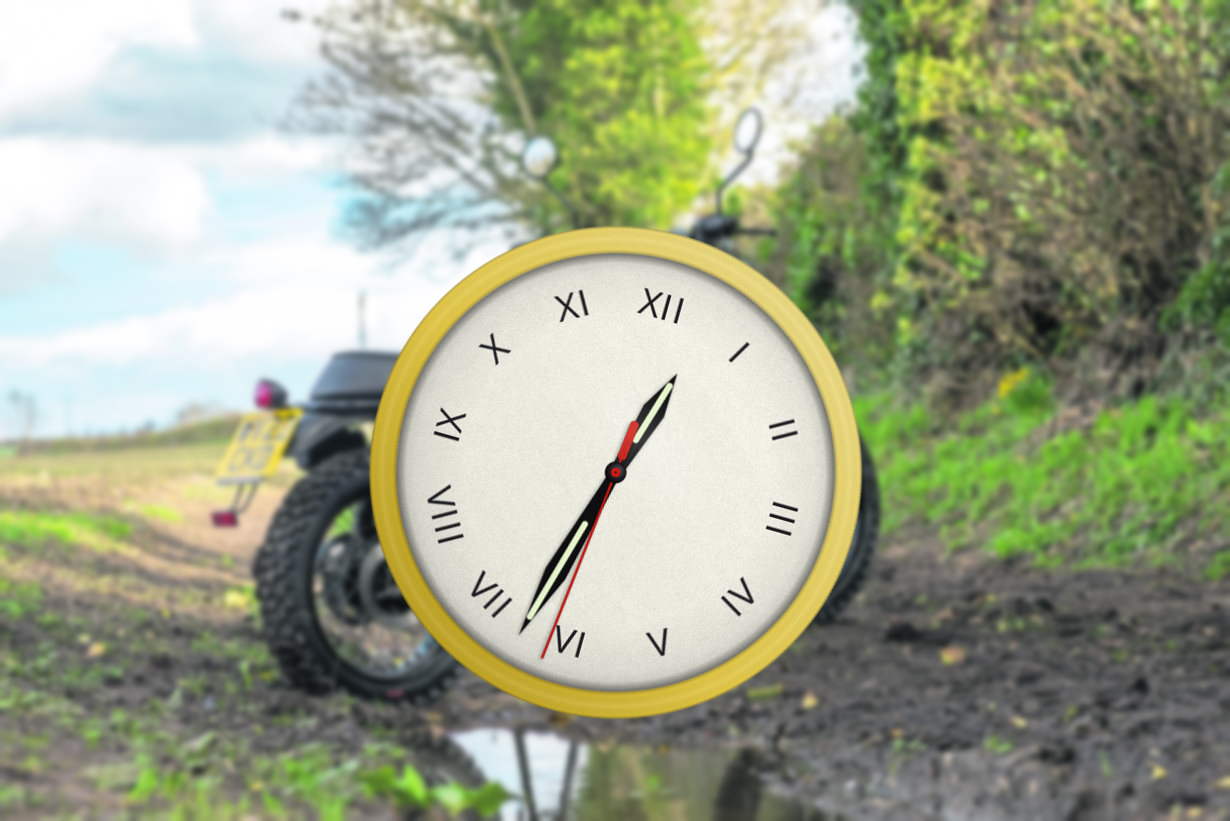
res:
12.32.31
